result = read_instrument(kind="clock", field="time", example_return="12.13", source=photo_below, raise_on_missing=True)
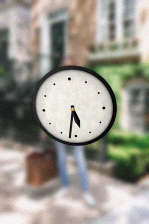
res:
5.32
